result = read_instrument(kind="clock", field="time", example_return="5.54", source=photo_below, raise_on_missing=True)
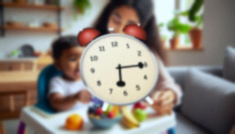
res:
6.15
